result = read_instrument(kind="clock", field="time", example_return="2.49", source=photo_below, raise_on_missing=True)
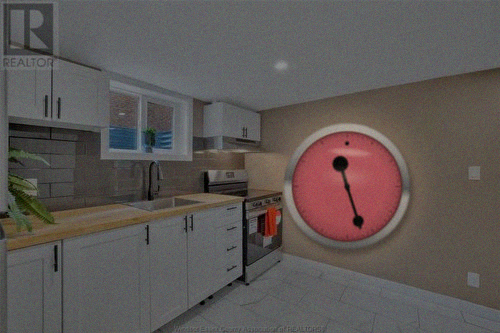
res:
11.27
